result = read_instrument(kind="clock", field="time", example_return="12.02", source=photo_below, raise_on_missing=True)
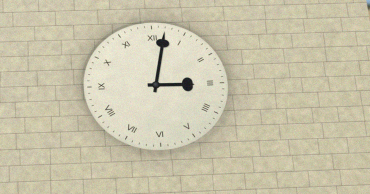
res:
3.02
